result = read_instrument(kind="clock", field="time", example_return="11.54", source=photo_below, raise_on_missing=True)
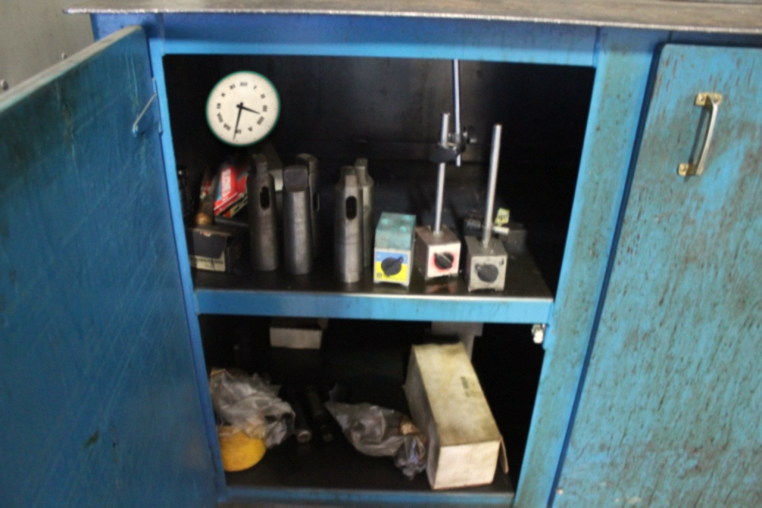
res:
3.31
